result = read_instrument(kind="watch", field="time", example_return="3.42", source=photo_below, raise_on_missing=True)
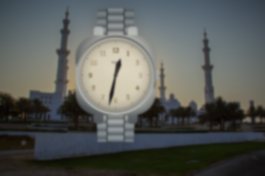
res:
12.32
